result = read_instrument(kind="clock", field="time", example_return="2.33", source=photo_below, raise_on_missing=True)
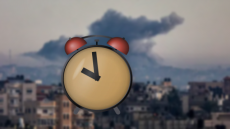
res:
9.59
